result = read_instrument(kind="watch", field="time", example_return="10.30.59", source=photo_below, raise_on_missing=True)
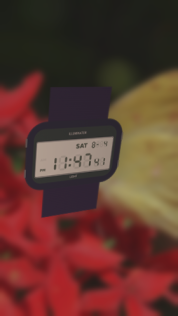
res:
11.47.41
